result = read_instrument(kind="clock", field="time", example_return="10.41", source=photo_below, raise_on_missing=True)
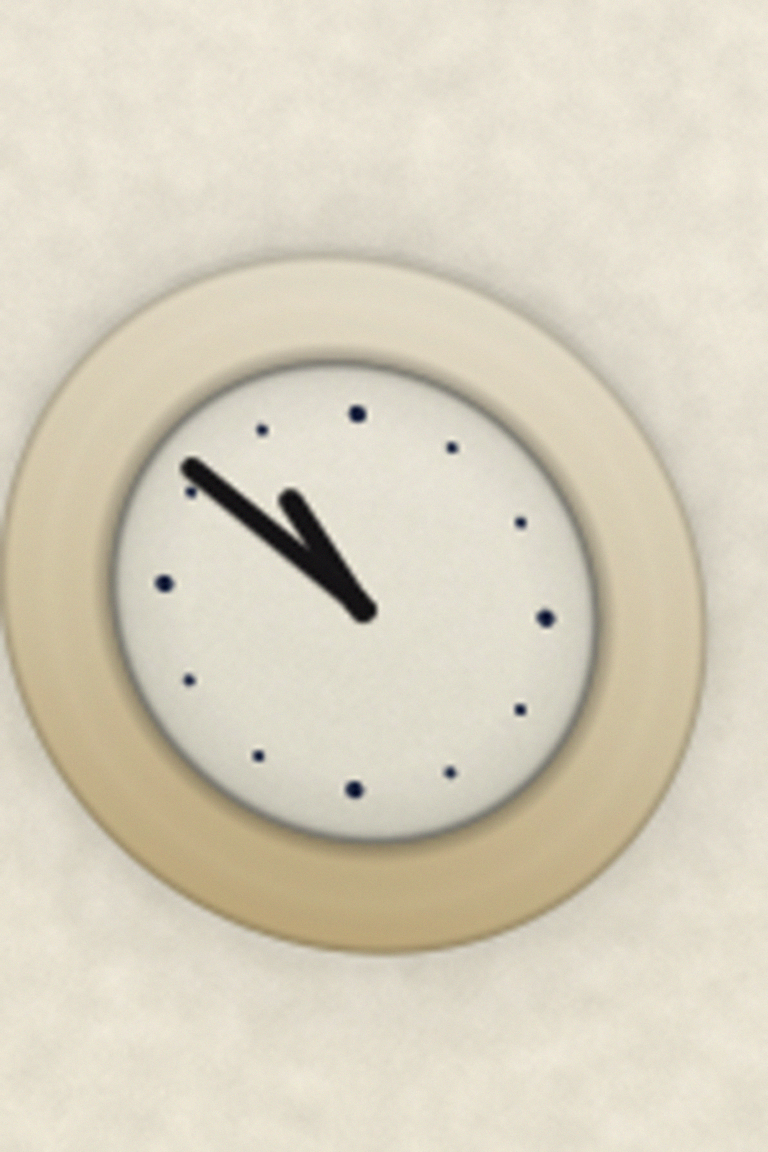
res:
10.51
